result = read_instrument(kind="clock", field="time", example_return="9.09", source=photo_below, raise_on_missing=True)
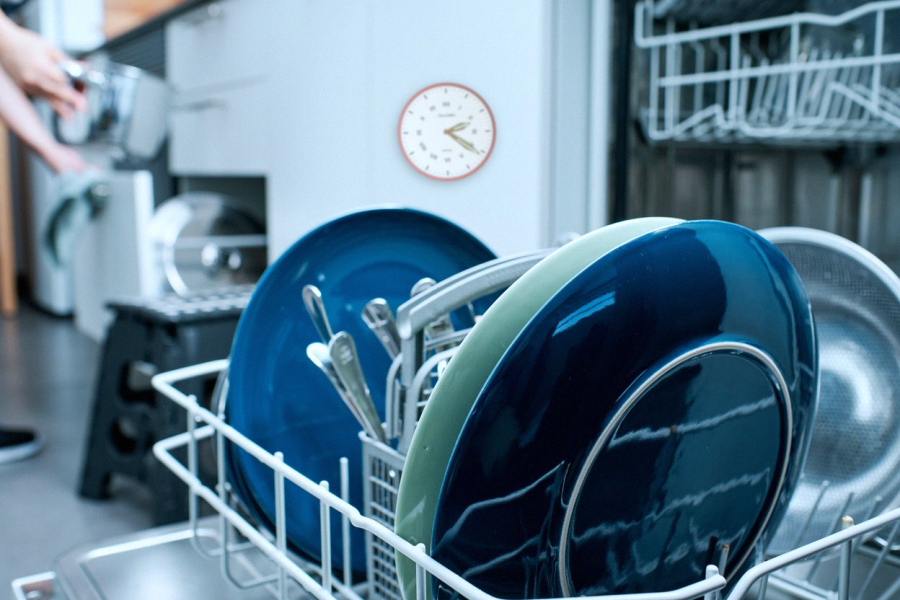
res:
2.21
